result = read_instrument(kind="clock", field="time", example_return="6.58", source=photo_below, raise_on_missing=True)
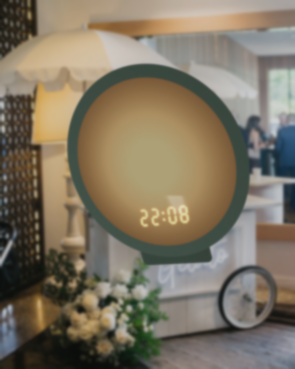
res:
22.08
